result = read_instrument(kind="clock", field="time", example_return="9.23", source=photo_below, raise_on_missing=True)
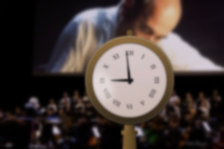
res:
8.59
